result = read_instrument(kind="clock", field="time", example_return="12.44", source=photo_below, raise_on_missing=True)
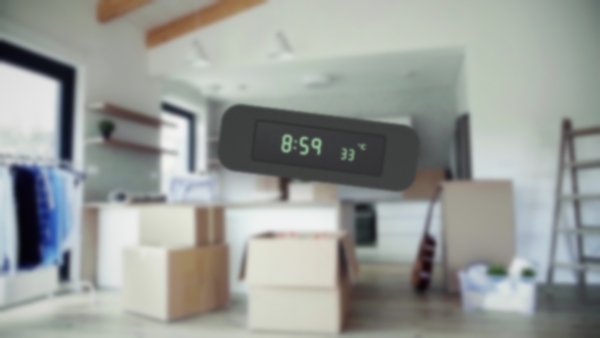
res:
8.59
